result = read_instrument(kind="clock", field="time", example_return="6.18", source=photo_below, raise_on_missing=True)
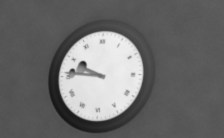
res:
9.46
